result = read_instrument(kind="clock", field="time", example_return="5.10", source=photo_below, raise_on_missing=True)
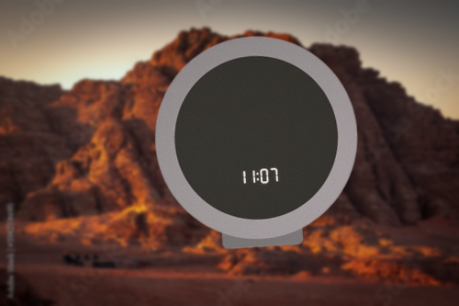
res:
11.07
